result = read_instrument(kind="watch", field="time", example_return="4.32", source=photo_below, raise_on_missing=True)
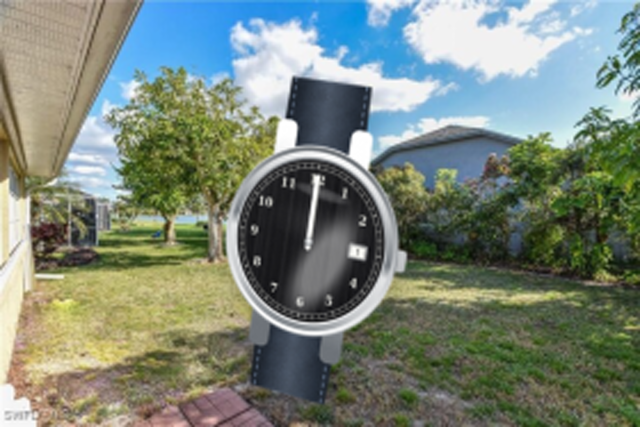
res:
12.00
